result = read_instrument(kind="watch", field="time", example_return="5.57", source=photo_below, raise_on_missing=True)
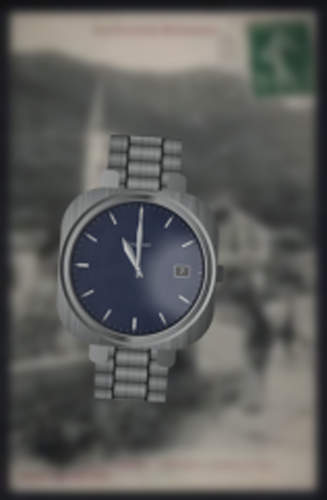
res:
11.00
